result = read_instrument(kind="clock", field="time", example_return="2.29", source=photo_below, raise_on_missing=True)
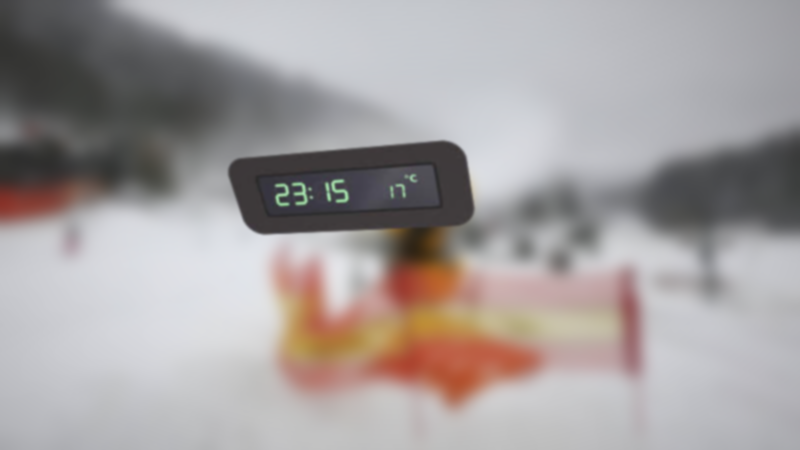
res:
23.15
